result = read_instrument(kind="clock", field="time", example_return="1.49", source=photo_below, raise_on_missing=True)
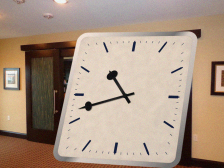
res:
10.42
